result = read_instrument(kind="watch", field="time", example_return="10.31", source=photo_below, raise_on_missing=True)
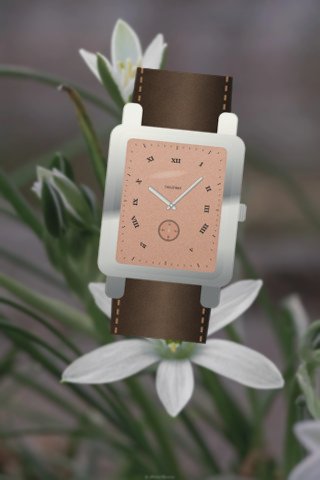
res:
10.07
